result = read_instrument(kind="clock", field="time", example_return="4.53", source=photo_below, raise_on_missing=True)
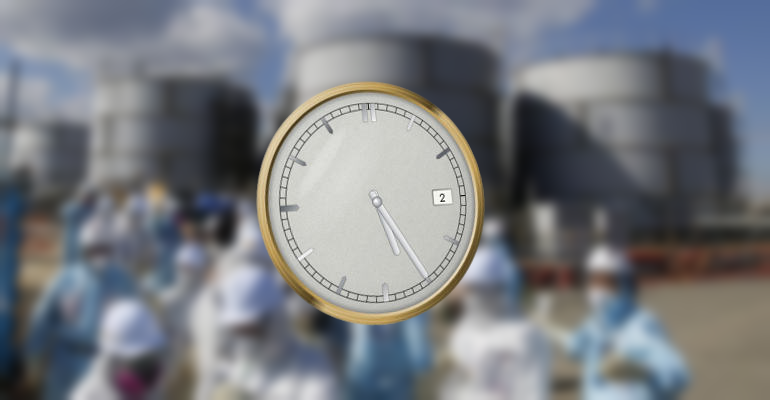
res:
5.25
